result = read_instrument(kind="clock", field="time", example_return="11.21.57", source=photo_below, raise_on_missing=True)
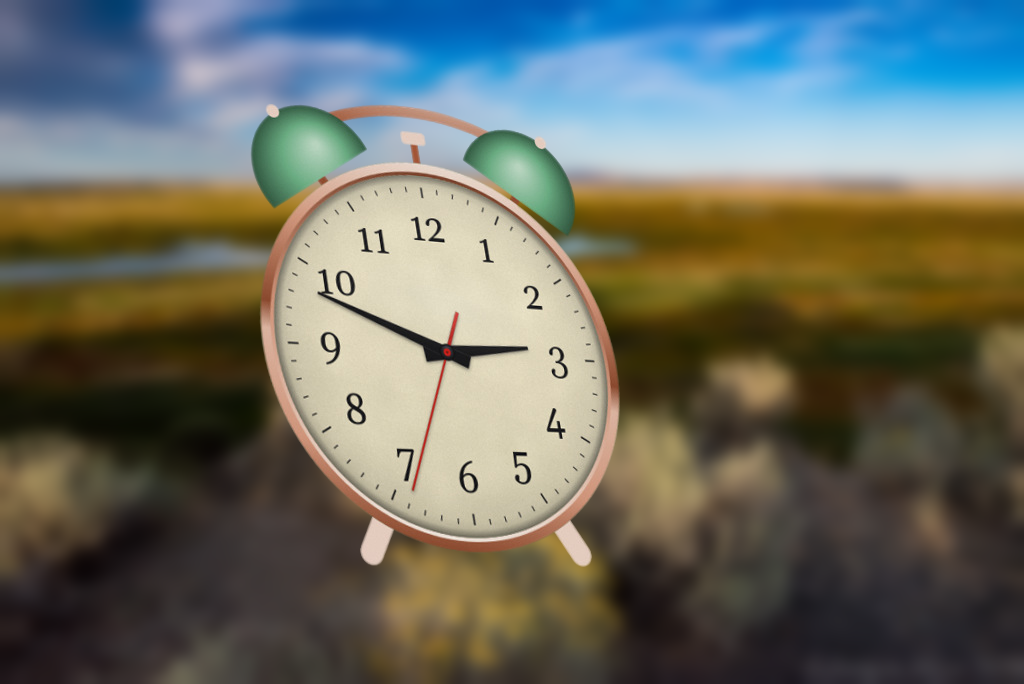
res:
2.48.34
